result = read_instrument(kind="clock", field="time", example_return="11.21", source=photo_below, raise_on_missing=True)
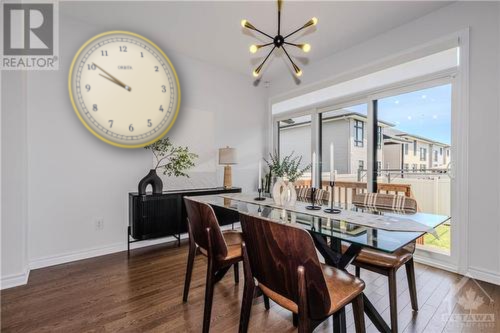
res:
9.51
